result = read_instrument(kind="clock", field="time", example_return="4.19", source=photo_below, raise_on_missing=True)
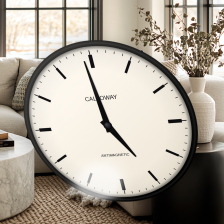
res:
4.59
